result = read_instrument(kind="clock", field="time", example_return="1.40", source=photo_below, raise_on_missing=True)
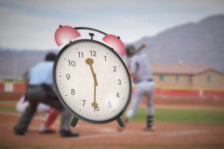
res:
11.31
